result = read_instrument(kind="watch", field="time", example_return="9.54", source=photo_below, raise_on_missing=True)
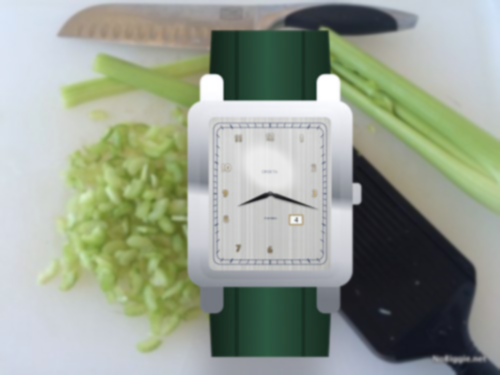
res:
8.18
